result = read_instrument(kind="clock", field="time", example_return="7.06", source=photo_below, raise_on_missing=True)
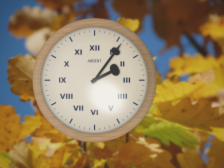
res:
2.06
